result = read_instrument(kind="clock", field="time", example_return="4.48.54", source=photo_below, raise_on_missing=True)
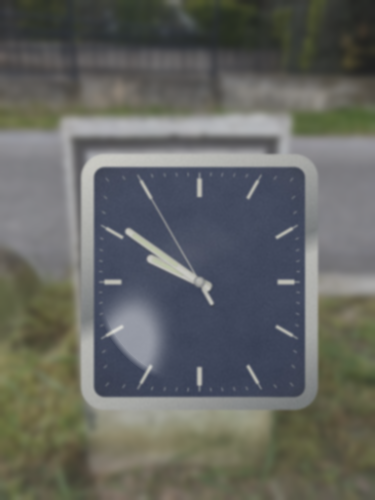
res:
9.50.55
